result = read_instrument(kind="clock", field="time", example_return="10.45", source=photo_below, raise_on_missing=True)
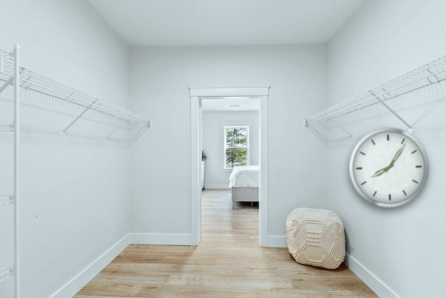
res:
8.06
